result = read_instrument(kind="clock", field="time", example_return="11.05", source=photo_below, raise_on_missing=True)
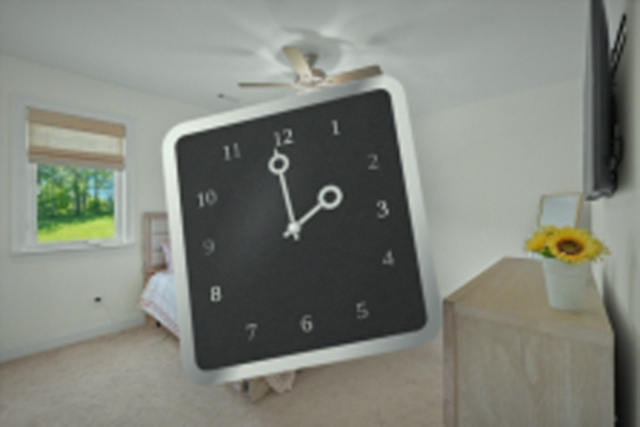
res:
1.59
